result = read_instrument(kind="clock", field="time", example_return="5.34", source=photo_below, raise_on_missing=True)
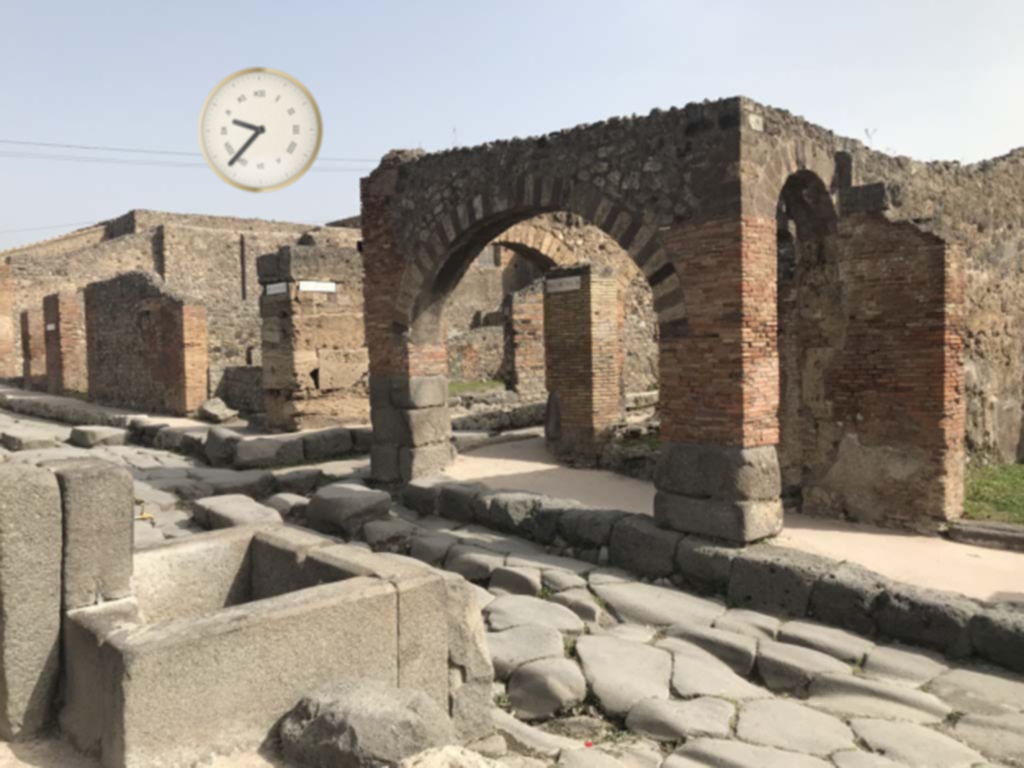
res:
9.37
